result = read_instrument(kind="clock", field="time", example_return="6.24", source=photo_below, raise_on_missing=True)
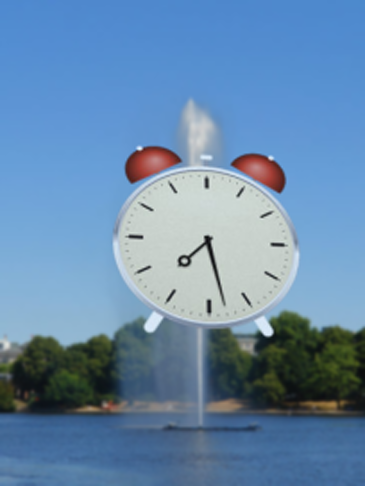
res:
7.28
